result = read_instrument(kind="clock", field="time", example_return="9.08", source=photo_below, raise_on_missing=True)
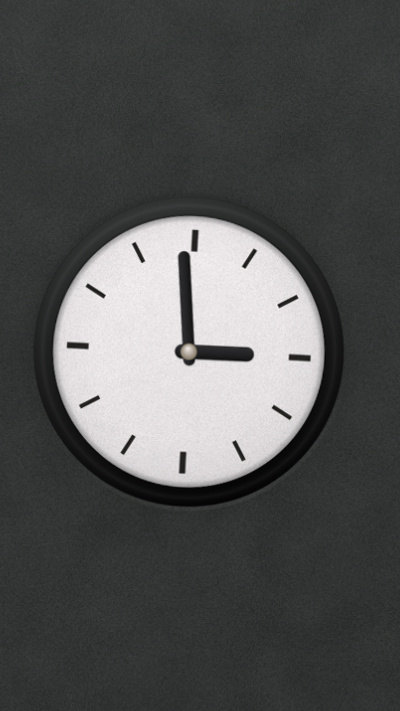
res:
2.59
